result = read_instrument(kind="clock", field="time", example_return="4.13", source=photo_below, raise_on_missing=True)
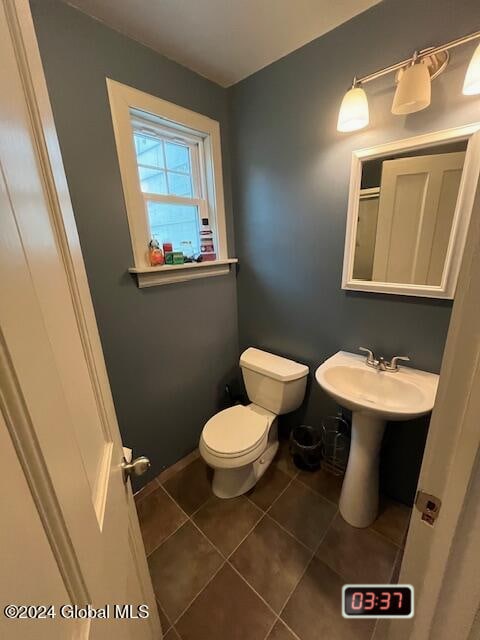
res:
3.37
